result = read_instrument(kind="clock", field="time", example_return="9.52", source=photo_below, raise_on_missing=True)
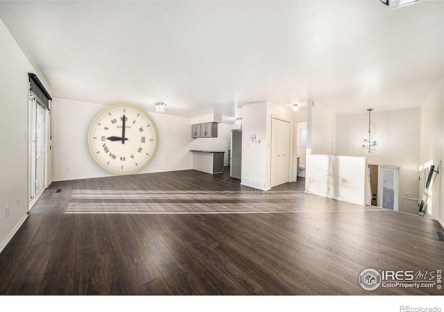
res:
9.00
